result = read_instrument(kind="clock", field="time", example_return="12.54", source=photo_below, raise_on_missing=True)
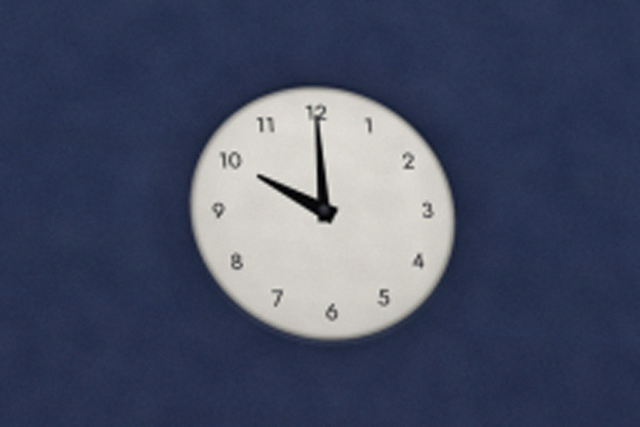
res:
10.00
